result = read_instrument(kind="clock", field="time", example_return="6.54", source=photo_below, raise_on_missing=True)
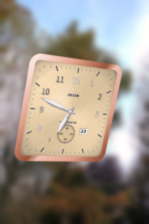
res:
6.48
